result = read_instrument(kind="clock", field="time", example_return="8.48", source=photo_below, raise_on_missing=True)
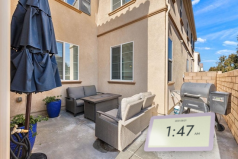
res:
1.47
